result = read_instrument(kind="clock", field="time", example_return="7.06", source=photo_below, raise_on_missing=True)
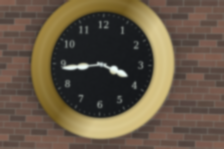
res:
3.44
